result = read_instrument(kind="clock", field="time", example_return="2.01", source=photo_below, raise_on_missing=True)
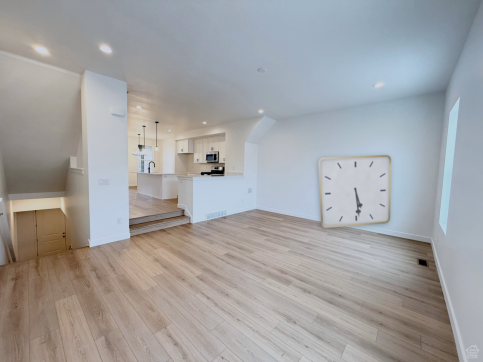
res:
5.29
